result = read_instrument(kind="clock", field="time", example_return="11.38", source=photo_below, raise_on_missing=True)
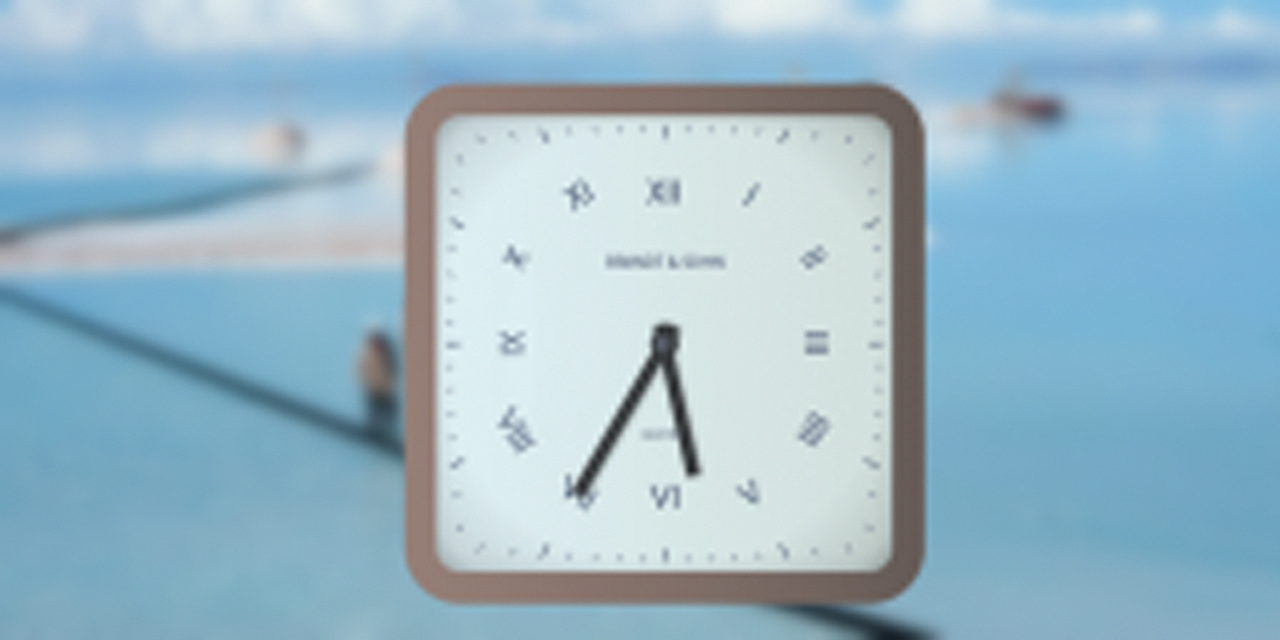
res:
5.35
